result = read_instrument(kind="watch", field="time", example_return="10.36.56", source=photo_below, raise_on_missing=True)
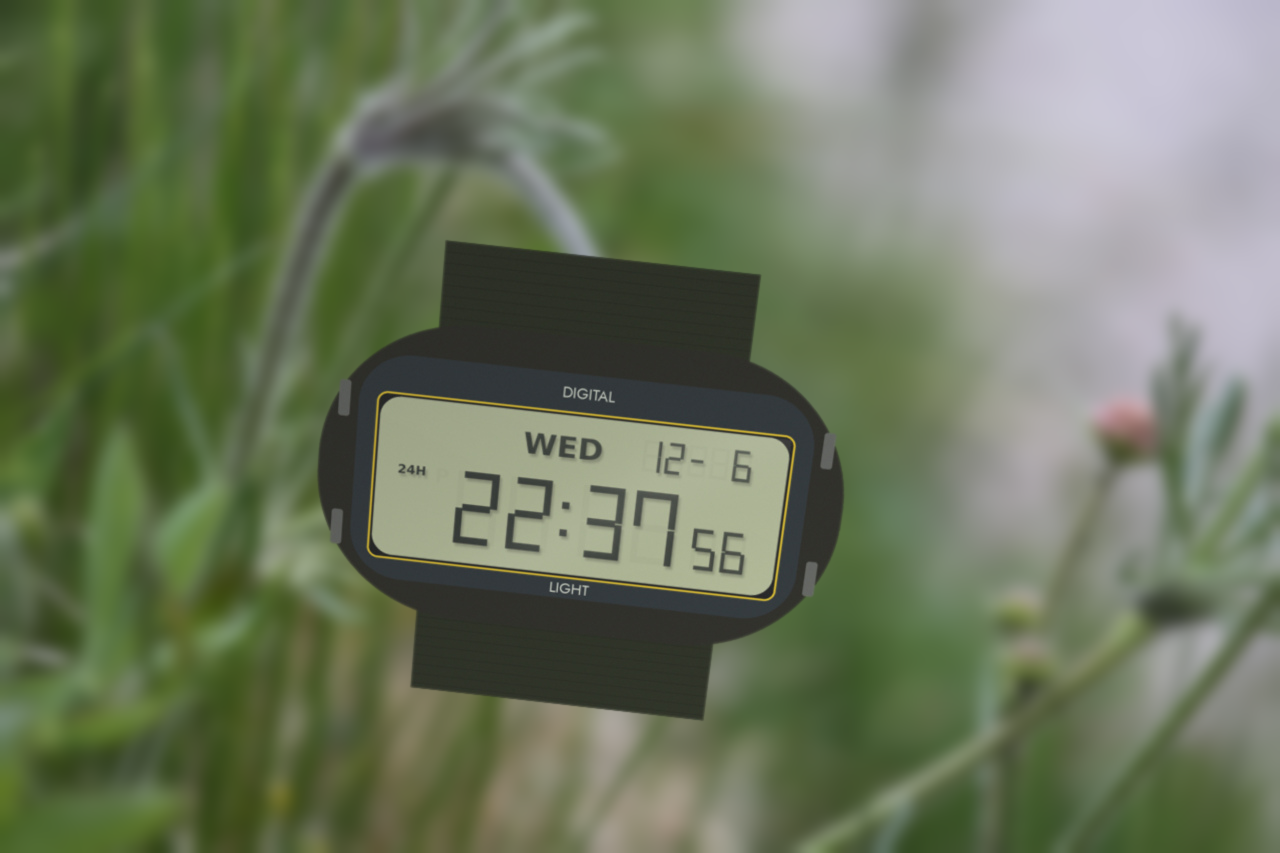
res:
22.37.56
